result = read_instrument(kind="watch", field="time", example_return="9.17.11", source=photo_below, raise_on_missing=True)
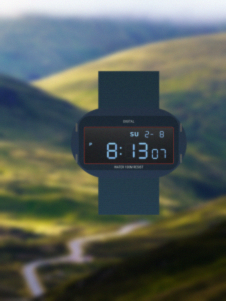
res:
8.13.07
